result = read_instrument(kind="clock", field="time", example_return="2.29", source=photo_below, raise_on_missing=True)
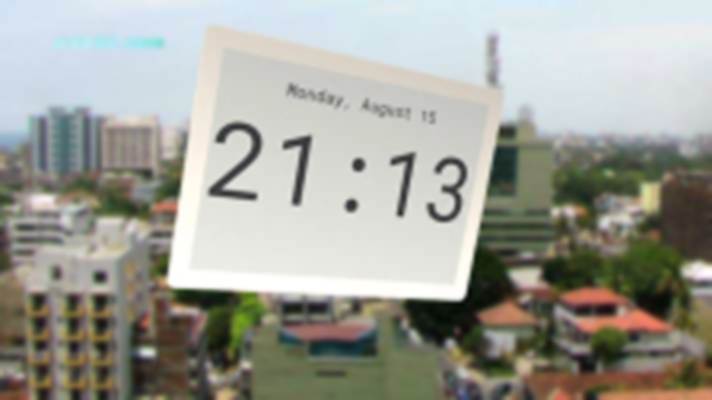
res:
21.13
